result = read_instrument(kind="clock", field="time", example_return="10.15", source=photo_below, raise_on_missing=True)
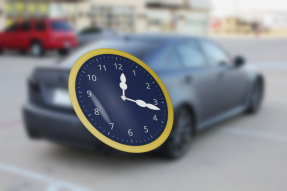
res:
12.17
